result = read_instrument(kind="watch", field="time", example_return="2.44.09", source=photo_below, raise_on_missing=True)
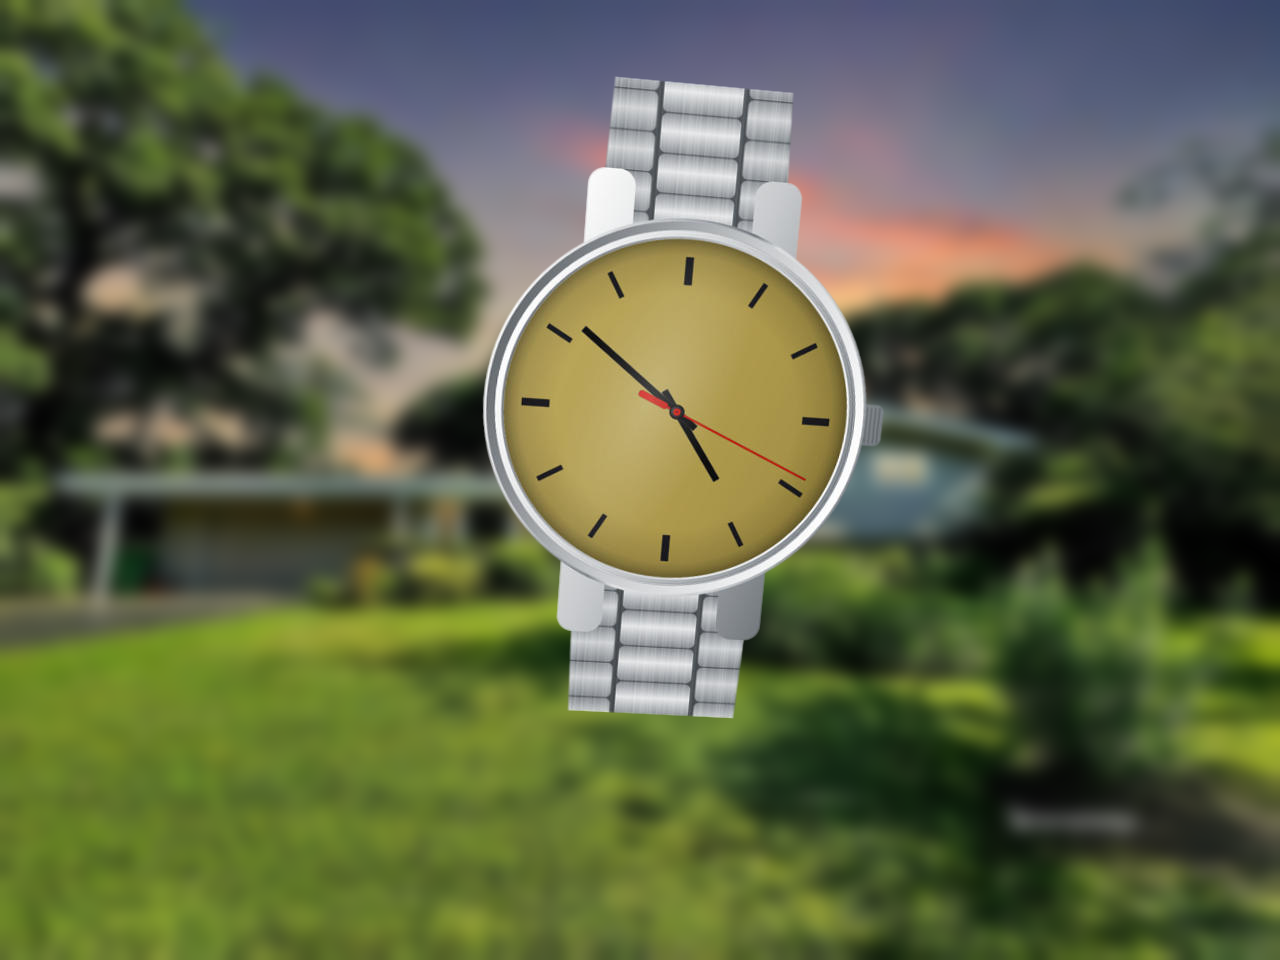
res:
4.51.19
